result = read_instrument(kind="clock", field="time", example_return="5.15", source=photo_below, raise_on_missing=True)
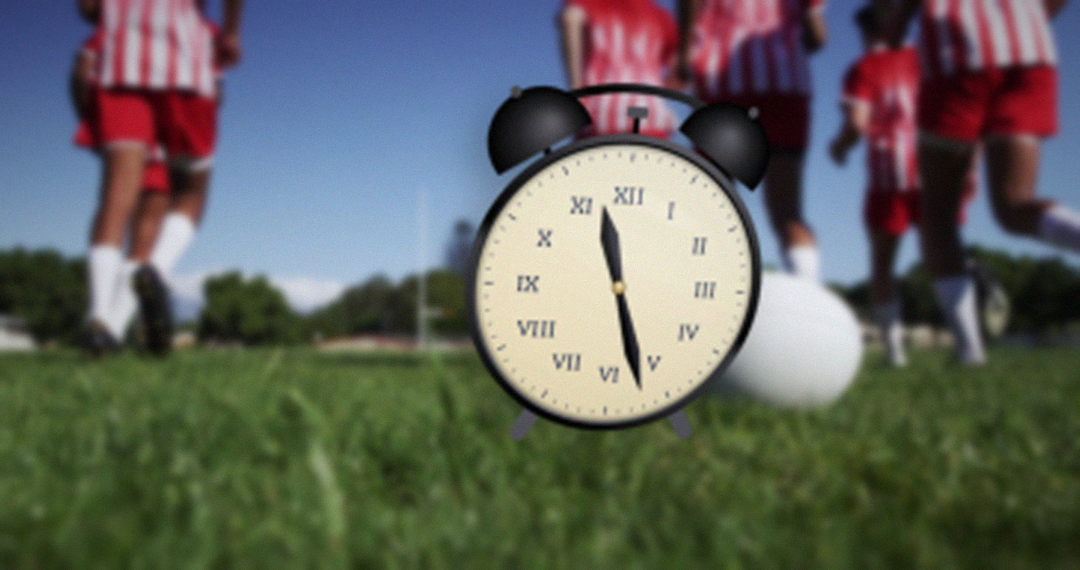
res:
11.27
